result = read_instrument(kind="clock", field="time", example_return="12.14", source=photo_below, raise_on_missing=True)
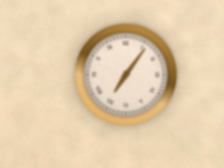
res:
7.06
